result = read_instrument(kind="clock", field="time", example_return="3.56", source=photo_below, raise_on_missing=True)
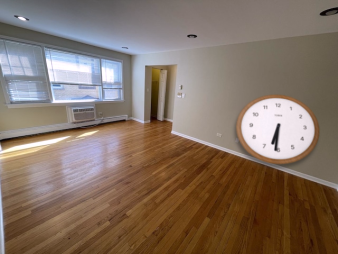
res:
6.31
